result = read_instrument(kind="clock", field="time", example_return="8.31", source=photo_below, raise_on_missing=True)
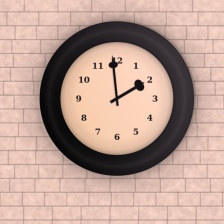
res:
1.59
